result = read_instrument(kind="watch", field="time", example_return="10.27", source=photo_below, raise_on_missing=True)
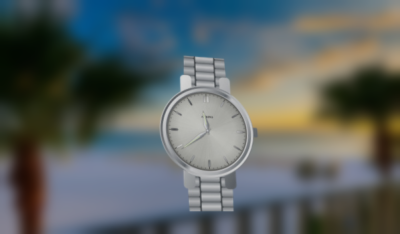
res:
11.39
